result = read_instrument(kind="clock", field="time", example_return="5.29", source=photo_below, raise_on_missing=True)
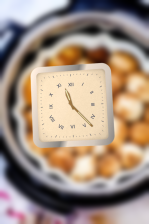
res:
11.23
